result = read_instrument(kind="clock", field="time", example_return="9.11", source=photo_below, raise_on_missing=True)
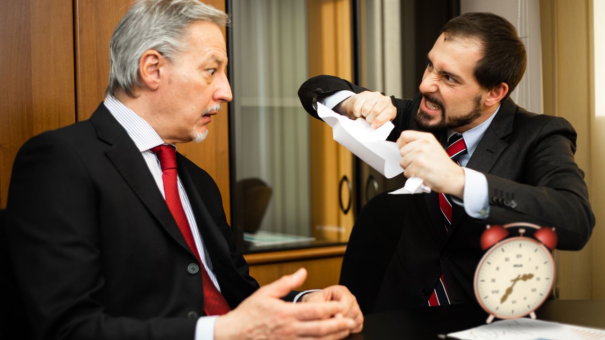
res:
2.35
